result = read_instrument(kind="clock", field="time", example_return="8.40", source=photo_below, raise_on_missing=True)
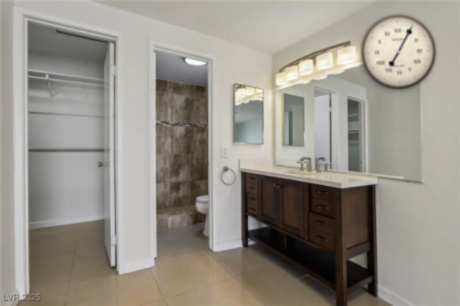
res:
7.05
